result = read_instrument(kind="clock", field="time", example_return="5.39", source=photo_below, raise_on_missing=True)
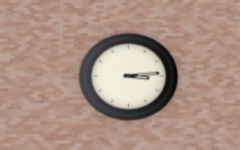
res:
3.14
